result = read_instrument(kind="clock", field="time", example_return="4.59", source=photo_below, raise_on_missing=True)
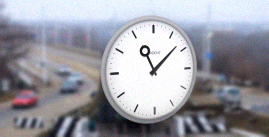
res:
11.08
